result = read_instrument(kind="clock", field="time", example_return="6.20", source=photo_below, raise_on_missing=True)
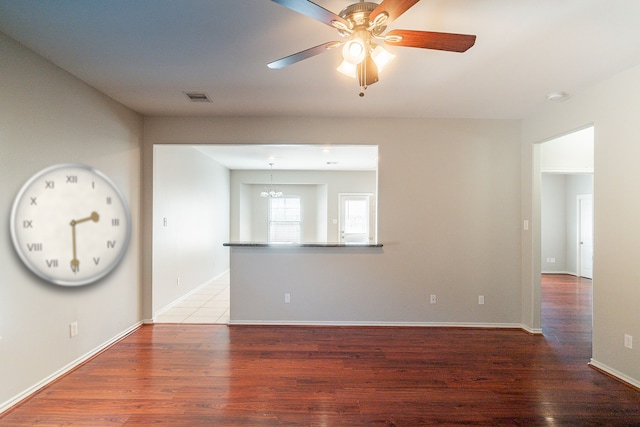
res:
2.30
